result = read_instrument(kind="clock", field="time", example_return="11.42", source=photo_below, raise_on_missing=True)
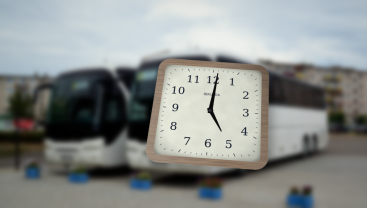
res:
5.01
